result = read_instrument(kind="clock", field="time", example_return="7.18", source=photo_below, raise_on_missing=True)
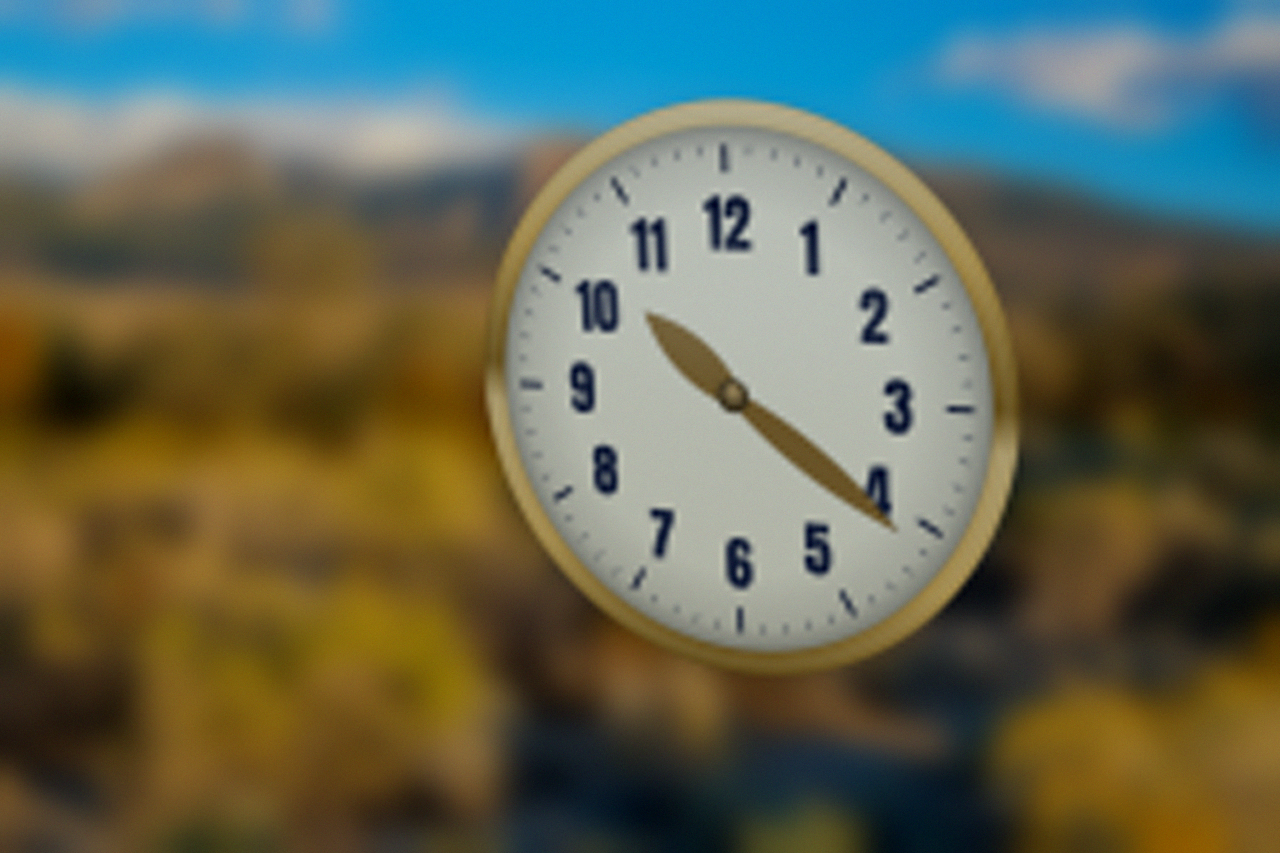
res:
10.21
